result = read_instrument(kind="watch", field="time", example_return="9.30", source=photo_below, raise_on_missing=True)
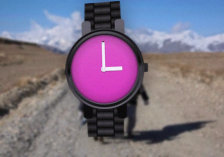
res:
3.00
